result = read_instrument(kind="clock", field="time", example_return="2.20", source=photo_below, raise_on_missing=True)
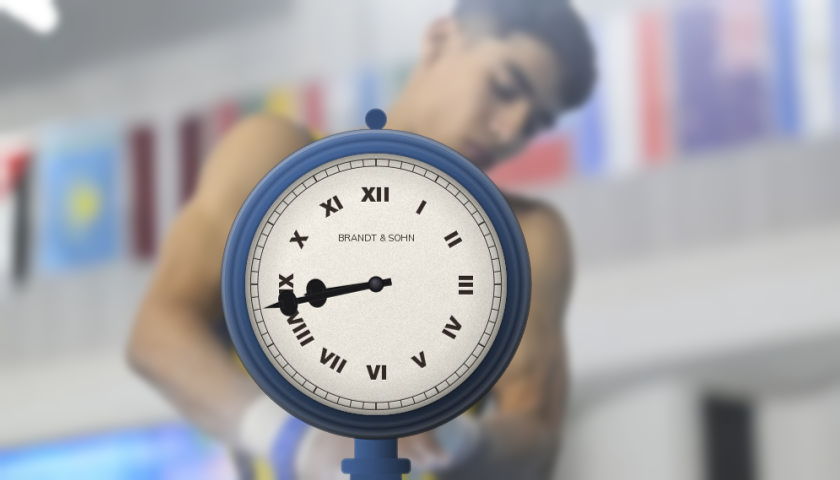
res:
8.43
